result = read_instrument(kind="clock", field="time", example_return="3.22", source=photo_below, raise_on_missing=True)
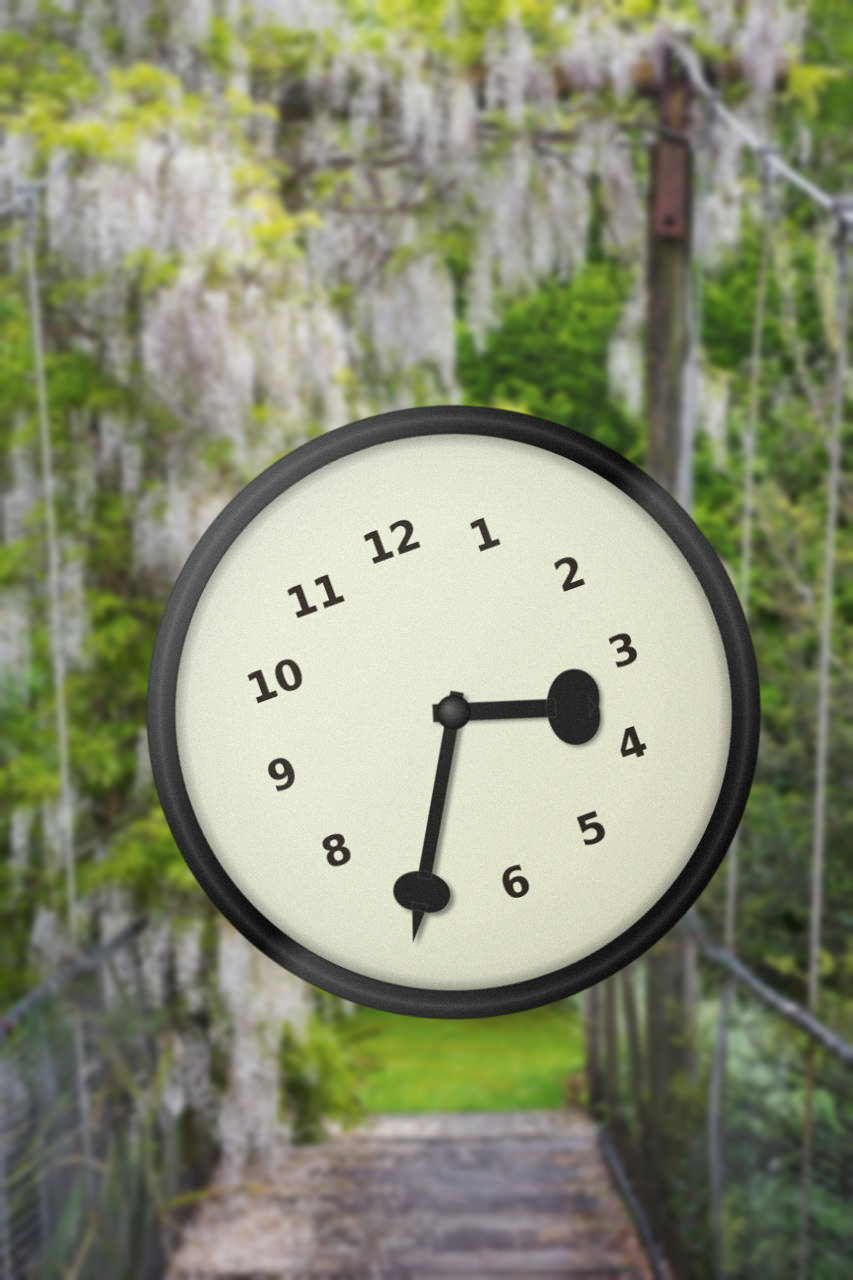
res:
3.35
